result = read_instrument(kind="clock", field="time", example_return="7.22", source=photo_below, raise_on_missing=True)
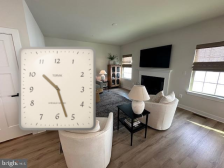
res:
10.27
